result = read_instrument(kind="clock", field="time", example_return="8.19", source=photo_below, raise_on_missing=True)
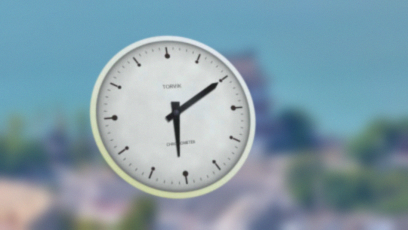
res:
6.10
